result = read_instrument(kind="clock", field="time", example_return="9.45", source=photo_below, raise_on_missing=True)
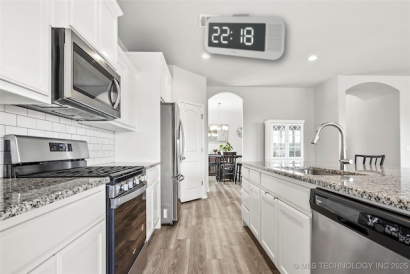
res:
22.18
